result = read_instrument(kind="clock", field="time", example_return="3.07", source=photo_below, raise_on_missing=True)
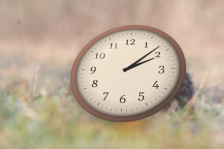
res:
2.08
